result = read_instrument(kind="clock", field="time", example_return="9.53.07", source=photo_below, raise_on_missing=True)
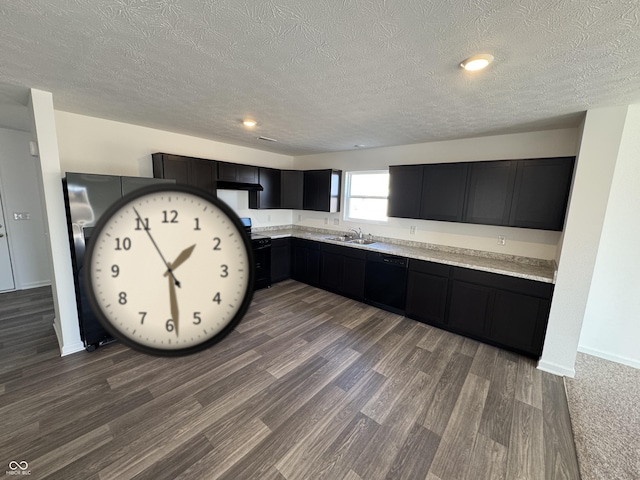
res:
1.28.55
